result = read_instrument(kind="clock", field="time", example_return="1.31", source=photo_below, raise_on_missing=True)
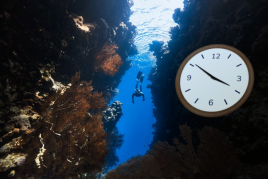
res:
3.51
